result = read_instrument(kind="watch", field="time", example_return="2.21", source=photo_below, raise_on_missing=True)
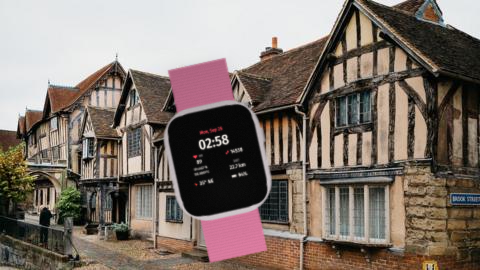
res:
2.58
